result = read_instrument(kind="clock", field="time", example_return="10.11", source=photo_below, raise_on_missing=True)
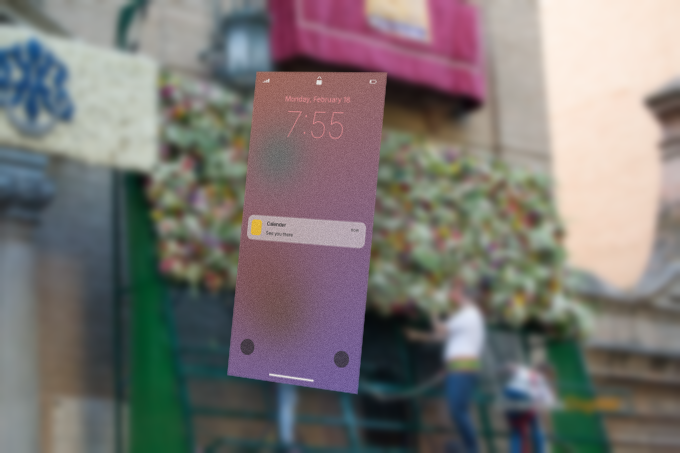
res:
7.55
